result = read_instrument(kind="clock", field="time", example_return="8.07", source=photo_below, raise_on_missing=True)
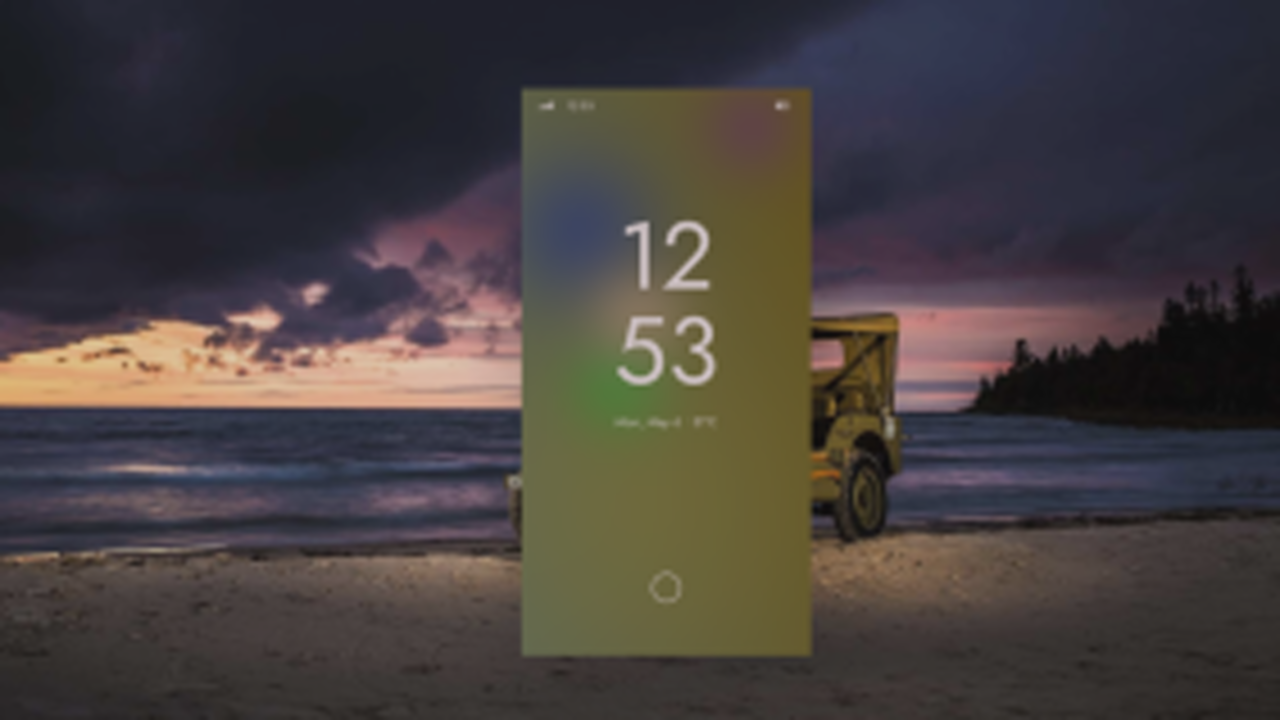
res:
12.53
